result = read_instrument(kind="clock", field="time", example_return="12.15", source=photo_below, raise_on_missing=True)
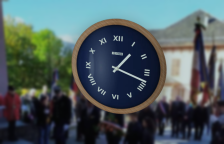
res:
1.18
